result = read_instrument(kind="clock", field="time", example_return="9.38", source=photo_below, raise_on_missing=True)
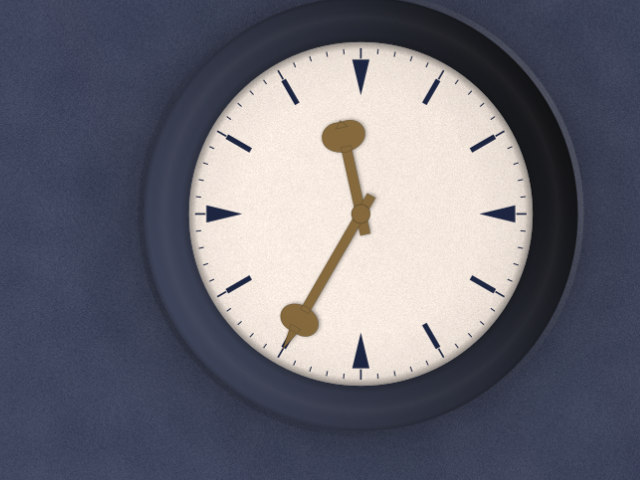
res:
11.35
